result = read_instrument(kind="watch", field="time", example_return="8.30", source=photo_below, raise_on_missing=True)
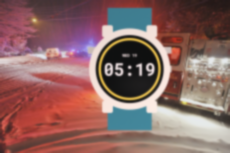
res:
5.19
